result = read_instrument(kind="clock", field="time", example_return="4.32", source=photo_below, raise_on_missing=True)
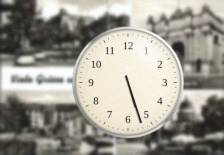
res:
5.27
